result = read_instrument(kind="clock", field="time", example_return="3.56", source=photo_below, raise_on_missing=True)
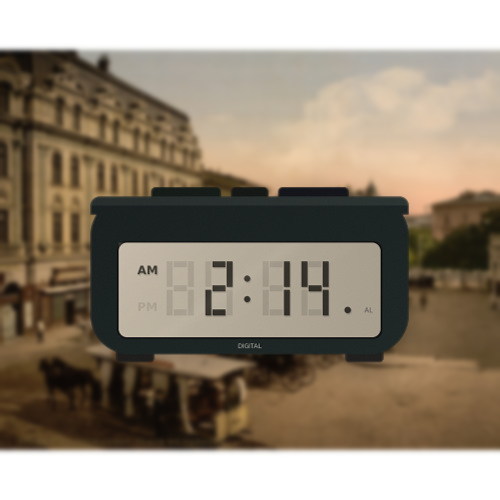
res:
2.14
